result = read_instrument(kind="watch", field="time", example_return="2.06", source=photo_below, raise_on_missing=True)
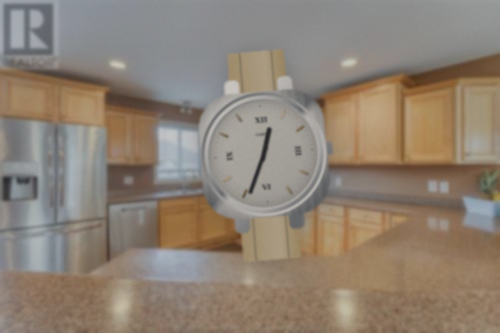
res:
12.34
